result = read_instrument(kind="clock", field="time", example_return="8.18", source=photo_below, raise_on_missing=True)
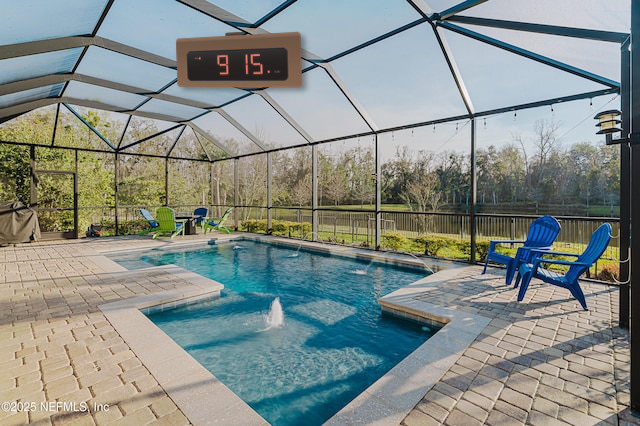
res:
9.15
